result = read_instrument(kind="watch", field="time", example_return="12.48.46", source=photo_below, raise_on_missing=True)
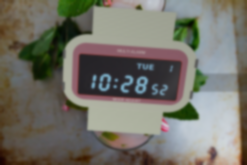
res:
10.28.52
